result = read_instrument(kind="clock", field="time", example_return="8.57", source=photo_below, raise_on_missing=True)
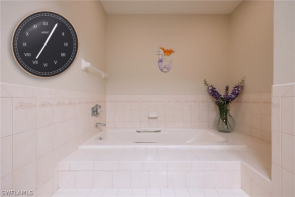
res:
7.05
